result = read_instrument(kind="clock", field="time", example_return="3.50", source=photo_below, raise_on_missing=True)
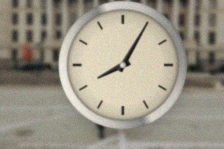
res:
8.05
